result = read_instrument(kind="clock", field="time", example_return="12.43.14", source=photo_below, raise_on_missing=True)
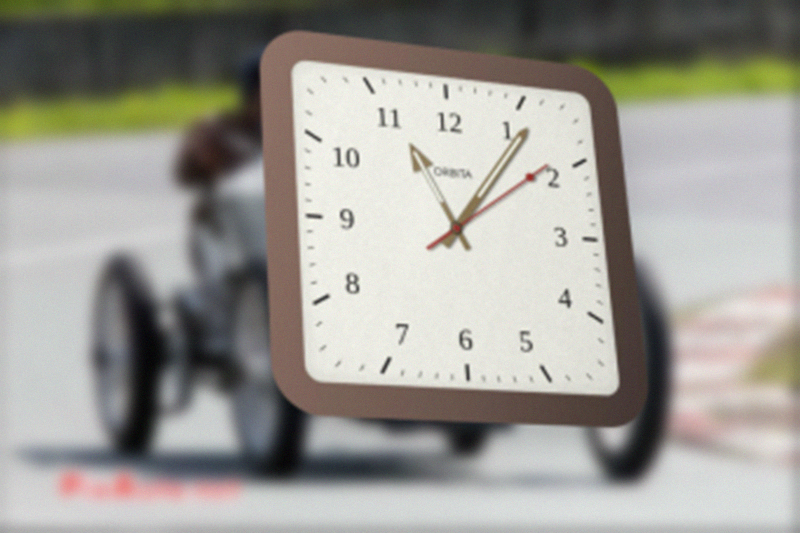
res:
11.06.09
